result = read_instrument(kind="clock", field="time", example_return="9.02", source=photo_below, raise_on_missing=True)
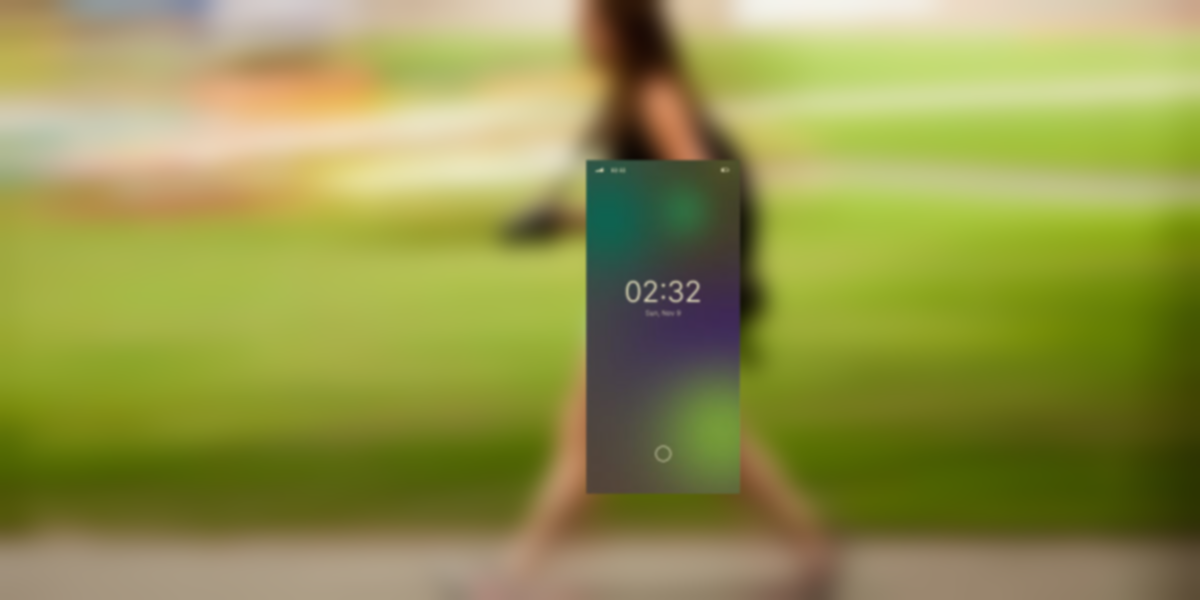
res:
2.32
